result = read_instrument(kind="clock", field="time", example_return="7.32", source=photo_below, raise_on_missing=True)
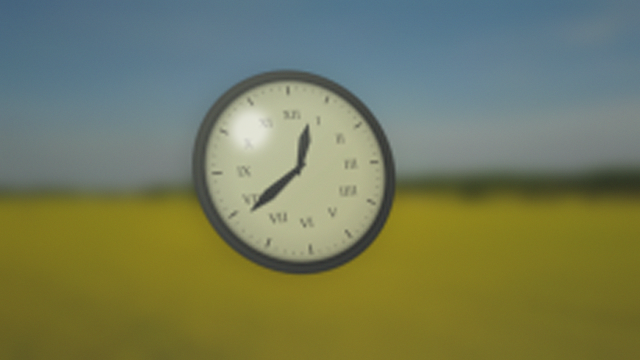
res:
12.39
